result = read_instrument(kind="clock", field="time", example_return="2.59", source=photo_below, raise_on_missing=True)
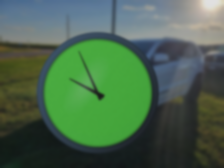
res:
9.56
